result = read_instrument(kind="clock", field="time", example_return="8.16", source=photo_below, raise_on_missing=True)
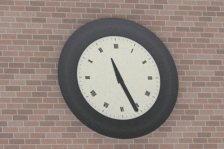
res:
11.26
